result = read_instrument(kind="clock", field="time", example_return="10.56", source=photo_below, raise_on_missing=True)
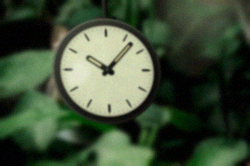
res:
10.07
